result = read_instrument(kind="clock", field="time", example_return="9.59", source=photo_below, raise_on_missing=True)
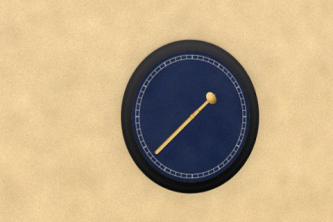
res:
1.38
